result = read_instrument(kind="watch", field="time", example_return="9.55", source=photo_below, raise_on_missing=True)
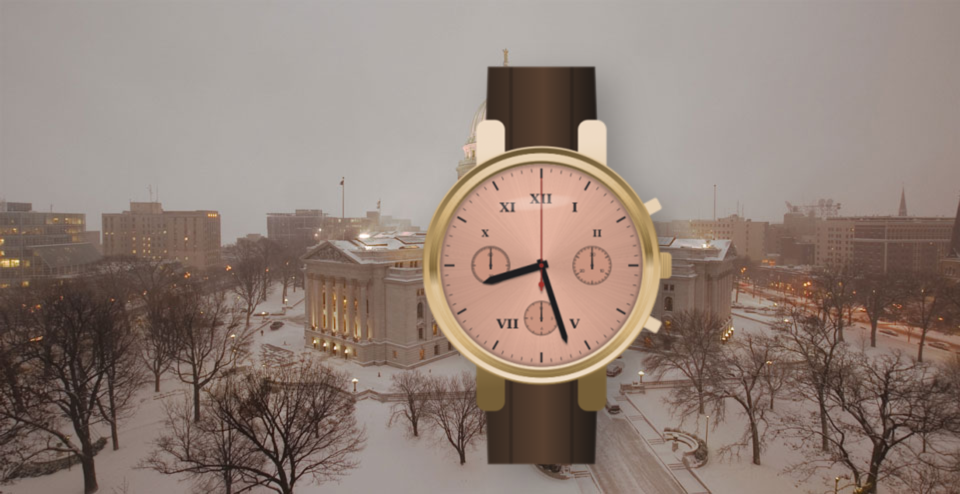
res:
8.27
